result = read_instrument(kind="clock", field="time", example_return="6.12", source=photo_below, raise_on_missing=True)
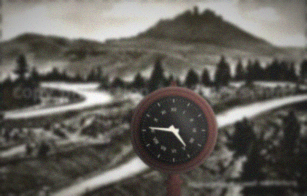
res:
4.46
